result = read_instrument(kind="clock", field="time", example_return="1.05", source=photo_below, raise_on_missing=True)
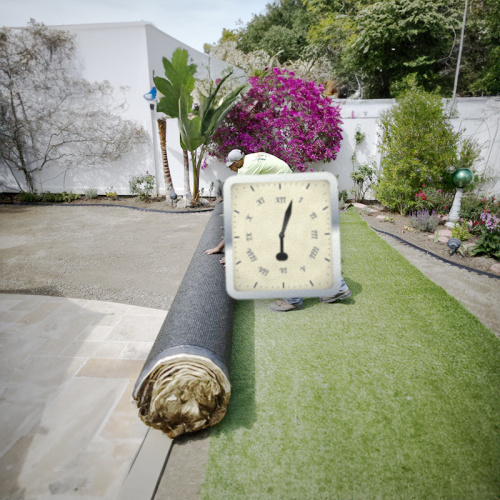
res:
6.03
